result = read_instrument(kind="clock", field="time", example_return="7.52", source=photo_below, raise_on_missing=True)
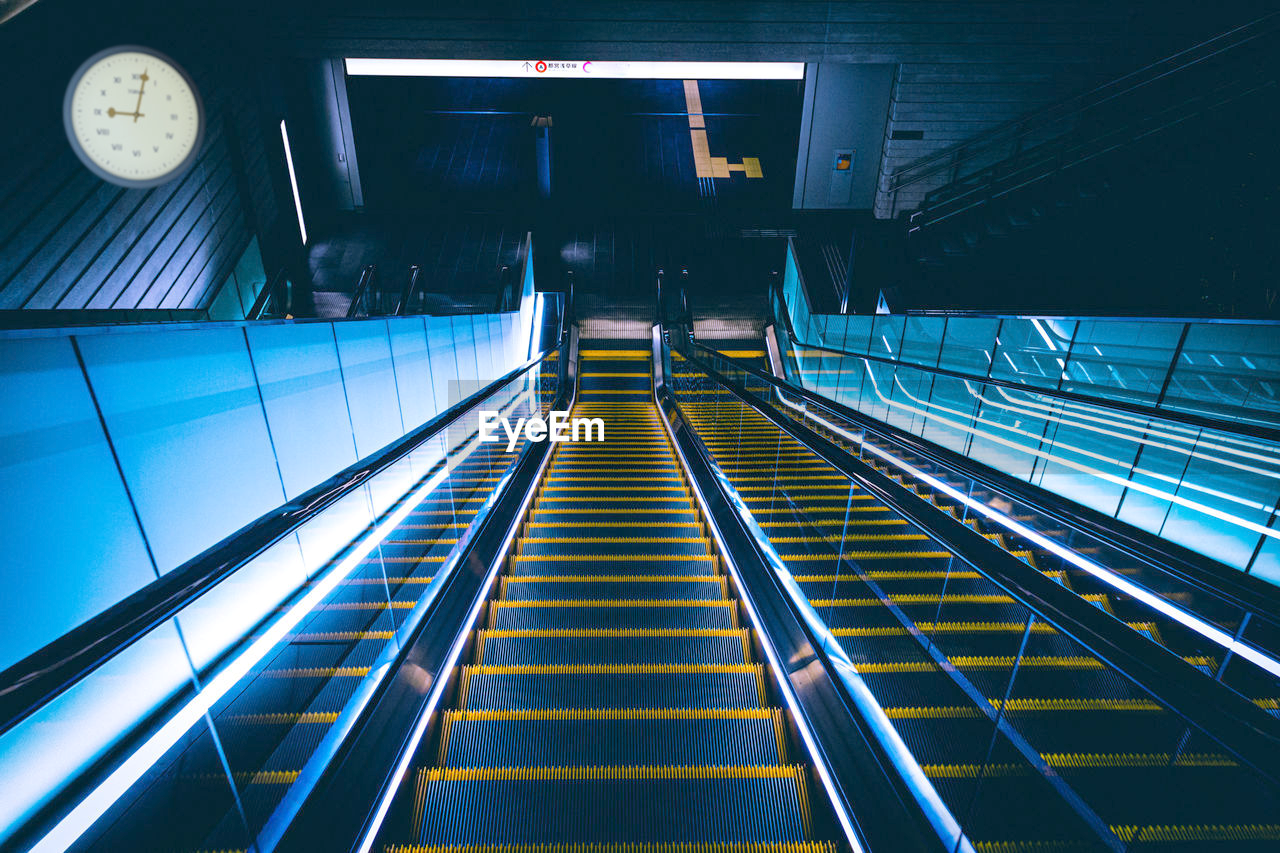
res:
9.02
